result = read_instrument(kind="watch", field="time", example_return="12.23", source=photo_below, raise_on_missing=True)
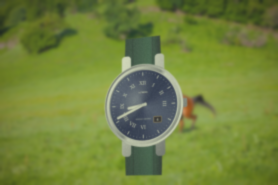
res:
8.41
